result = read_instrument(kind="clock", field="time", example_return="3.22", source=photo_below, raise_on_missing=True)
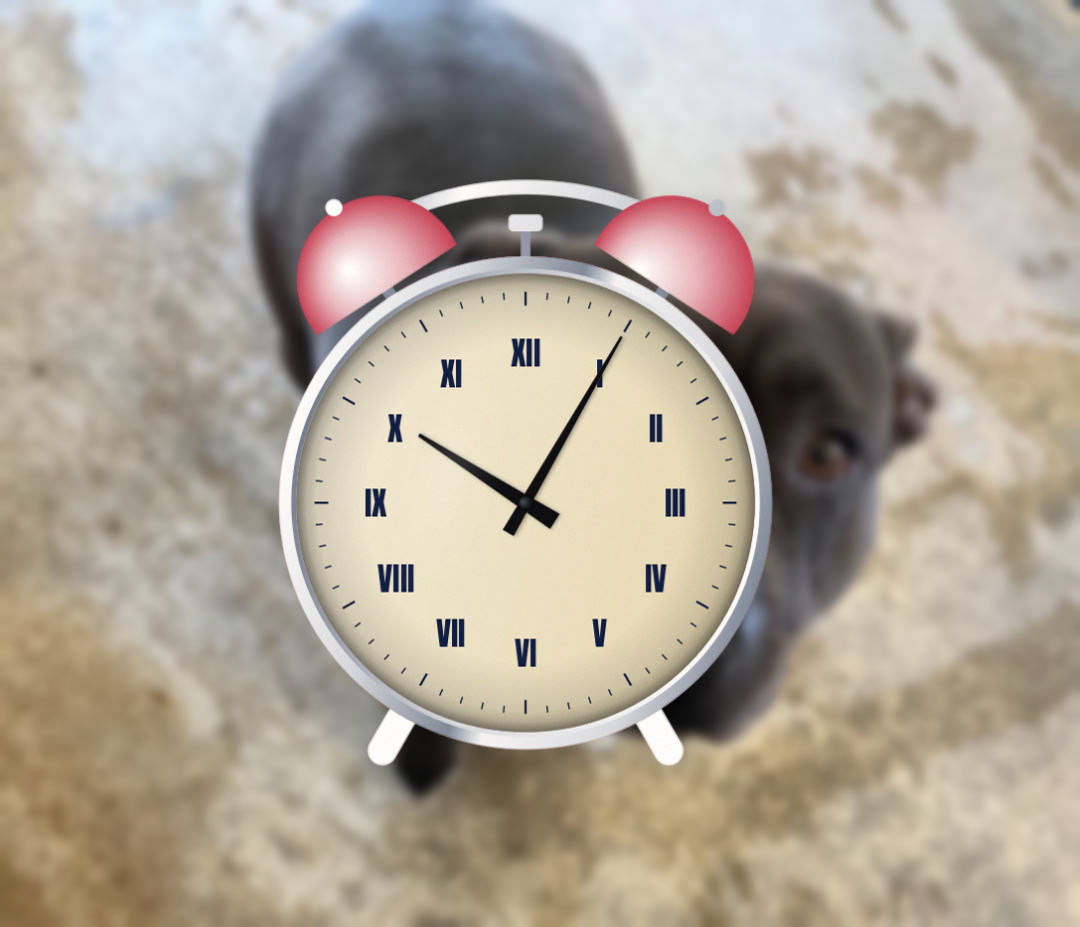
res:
10.05
